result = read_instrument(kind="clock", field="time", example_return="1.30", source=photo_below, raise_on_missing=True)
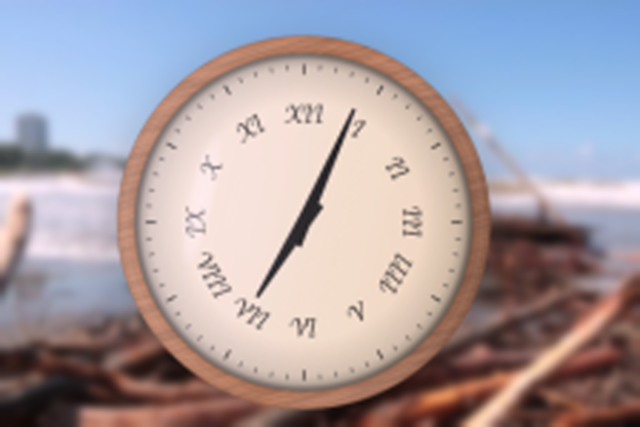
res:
7.04
